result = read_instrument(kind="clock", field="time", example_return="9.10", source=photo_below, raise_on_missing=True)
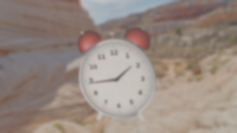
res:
1.44
